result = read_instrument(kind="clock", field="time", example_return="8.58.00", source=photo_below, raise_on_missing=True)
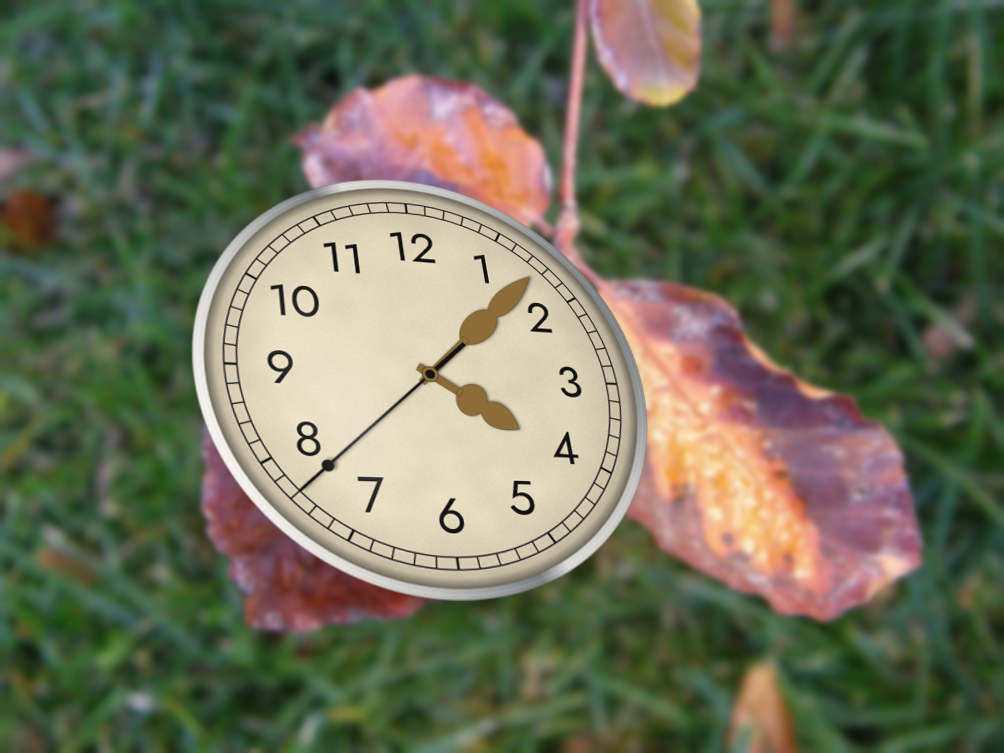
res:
4.07.38
